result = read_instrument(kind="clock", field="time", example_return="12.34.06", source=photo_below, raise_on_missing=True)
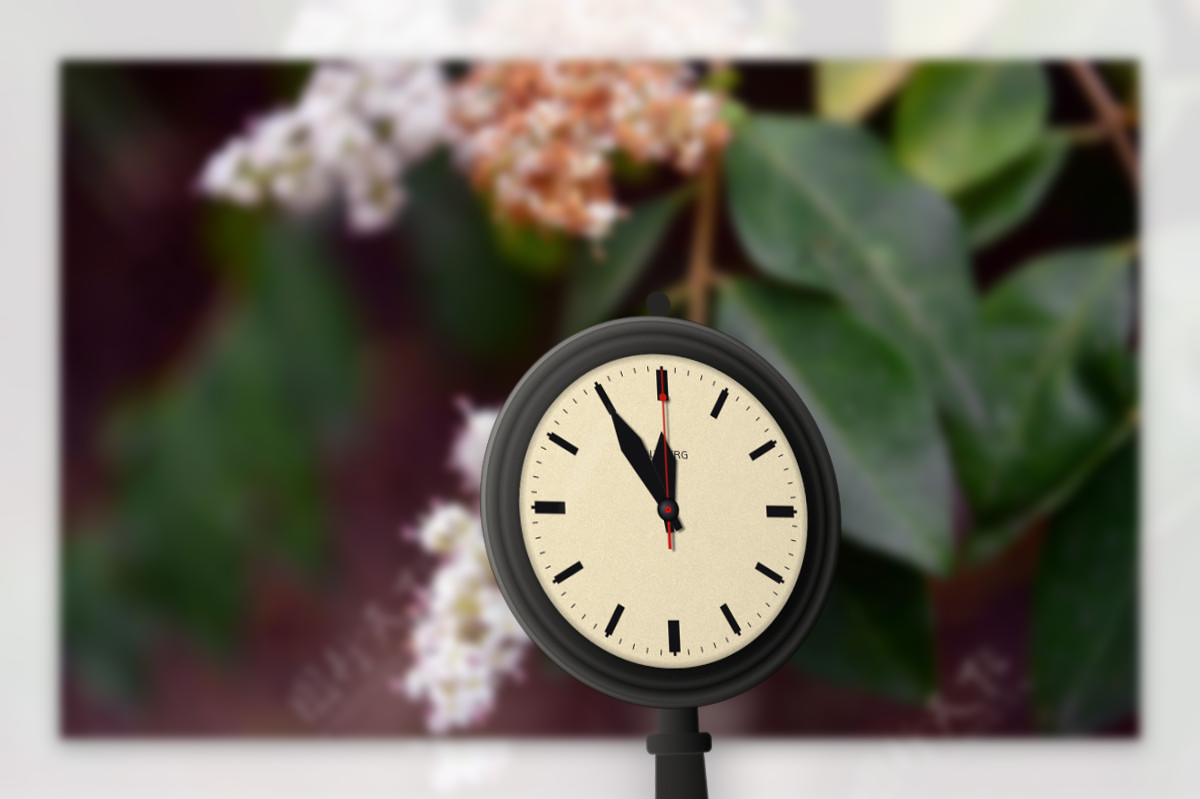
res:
11.55.00
